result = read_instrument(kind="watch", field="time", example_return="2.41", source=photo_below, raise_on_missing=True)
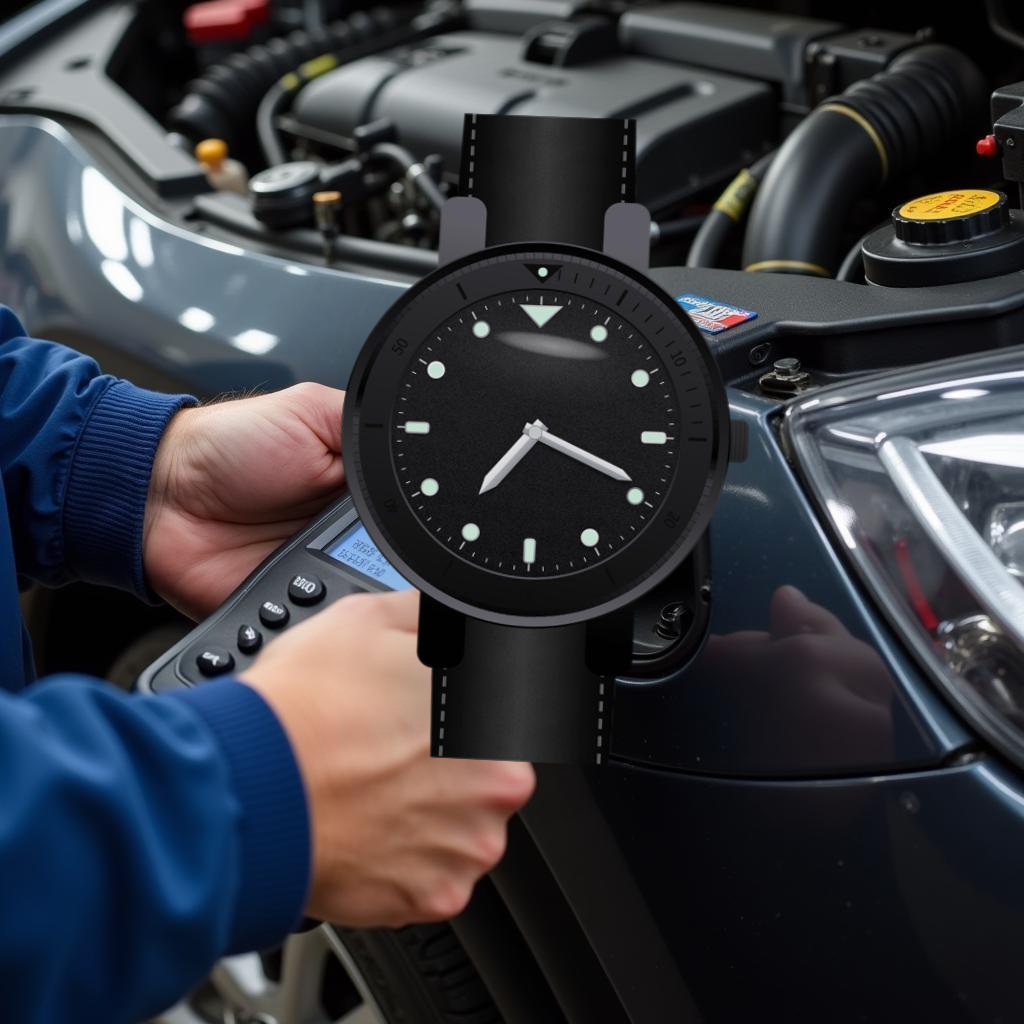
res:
7.19
